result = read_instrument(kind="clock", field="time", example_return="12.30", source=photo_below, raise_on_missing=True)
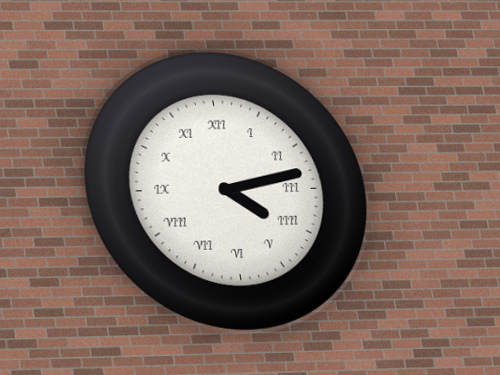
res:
4.13
